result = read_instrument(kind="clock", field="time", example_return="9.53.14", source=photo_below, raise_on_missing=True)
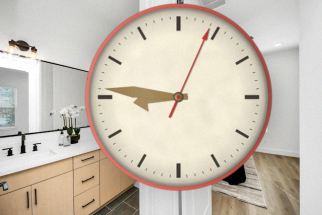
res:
8.46.04
